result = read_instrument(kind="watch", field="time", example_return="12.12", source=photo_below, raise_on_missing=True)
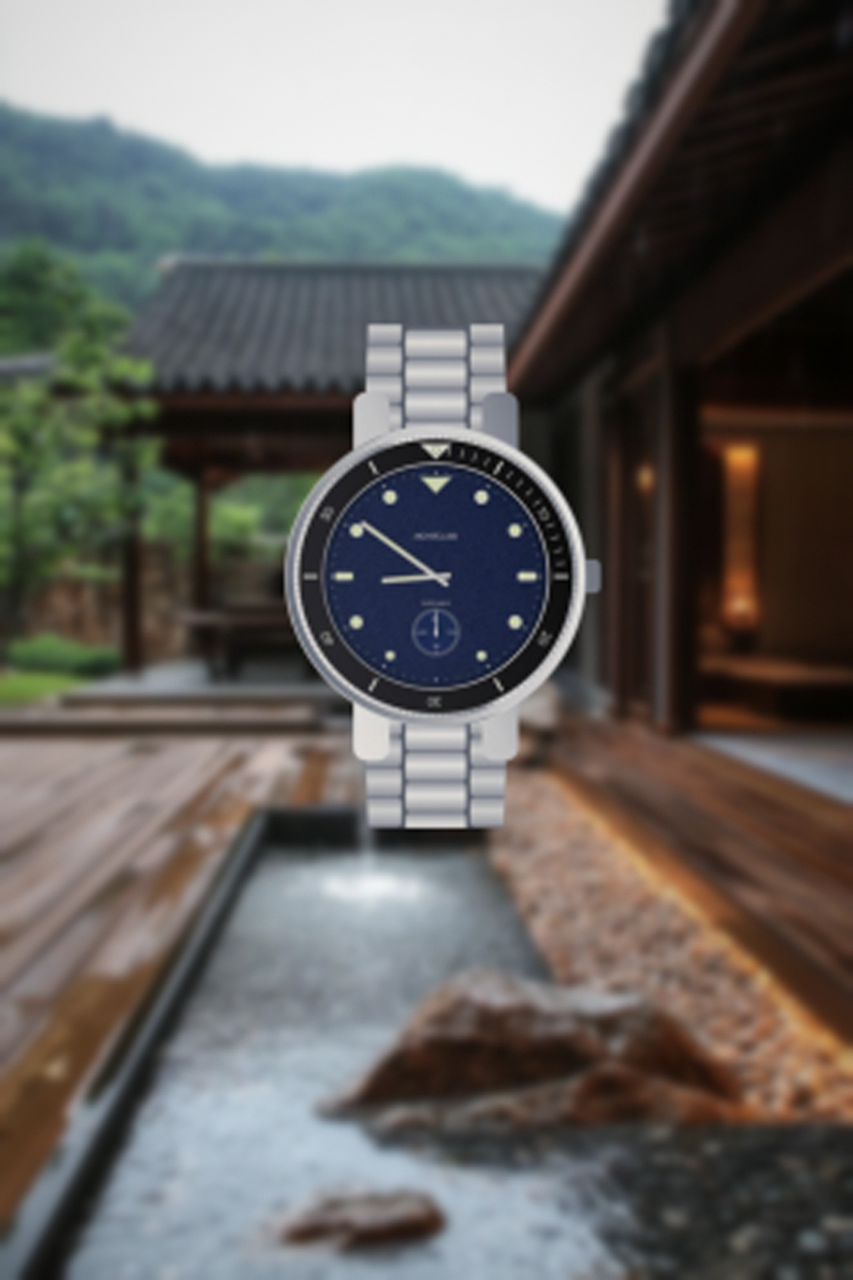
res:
8.51
